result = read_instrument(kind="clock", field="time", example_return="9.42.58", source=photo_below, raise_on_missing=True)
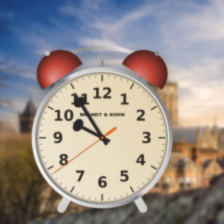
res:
9.54.39
